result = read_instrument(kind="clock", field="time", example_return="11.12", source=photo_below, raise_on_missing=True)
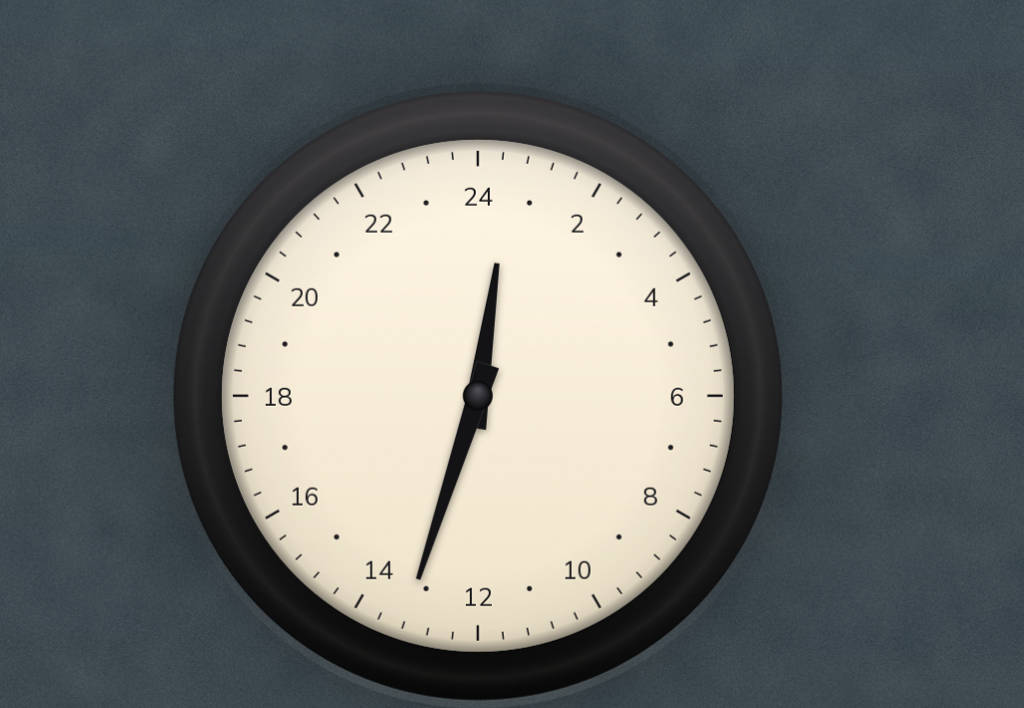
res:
0.33
